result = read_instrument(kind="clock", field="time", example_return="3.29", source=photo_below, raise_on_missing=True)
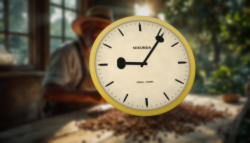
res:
9.06
